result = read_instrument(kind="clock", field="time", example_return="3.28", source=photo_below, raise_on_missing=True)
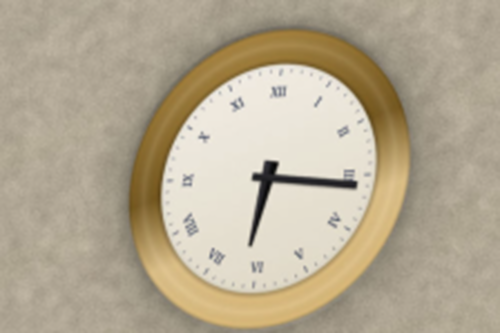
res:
6.16
